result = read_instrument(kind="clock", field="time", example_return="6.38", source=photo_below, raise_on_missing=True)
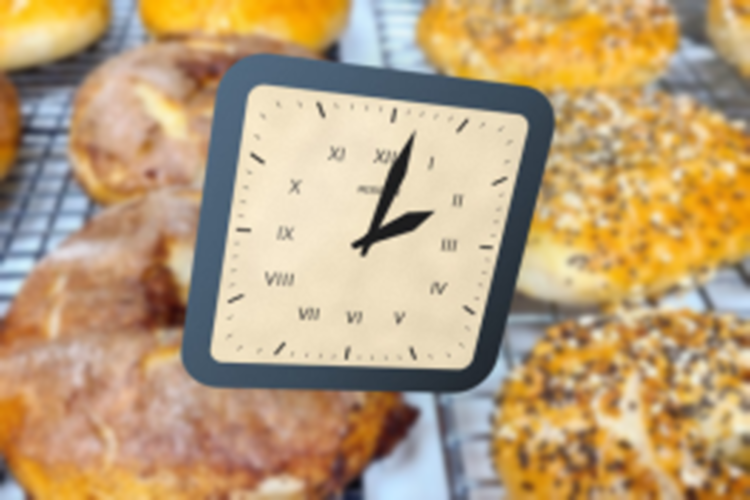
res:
2.02
